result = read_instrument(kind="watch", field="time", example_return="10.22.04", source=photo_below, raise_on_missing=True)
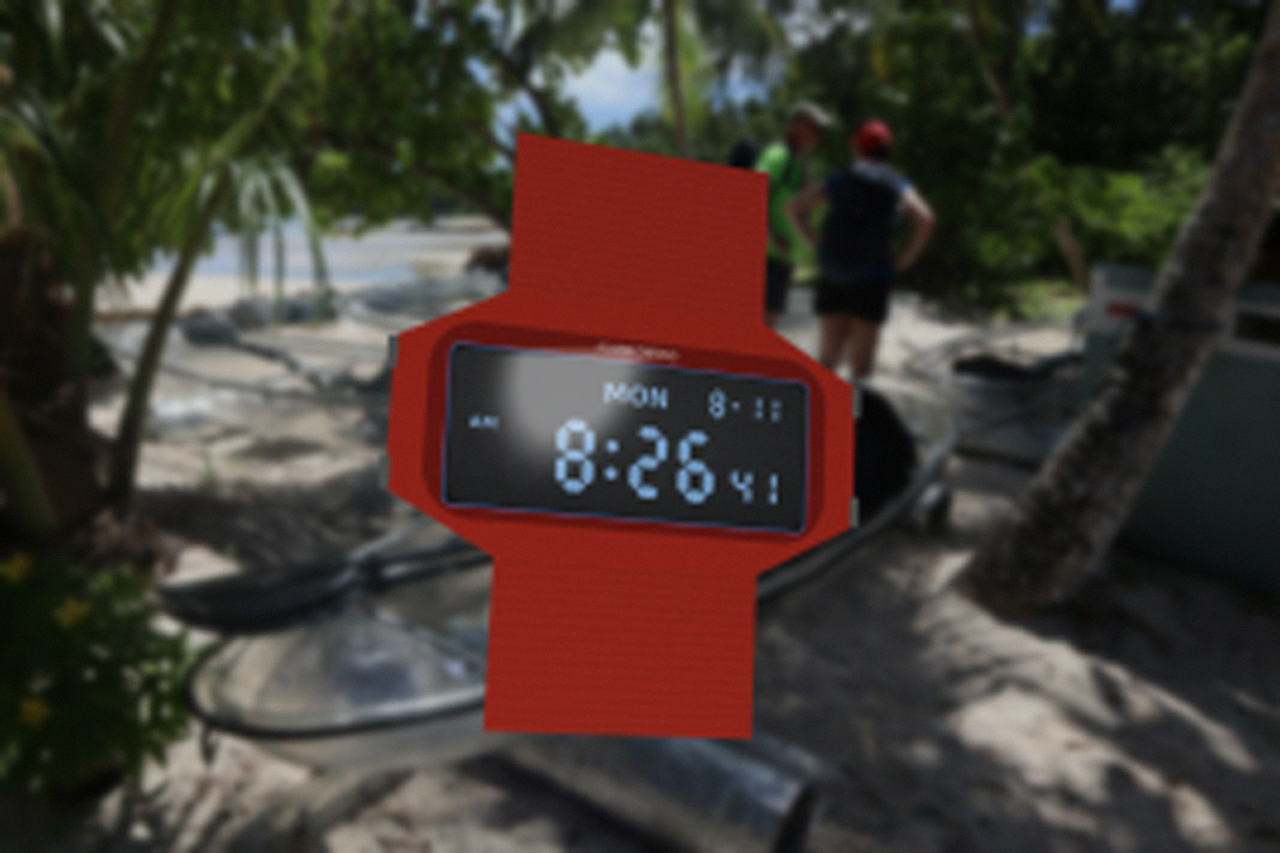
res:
8.26.41
